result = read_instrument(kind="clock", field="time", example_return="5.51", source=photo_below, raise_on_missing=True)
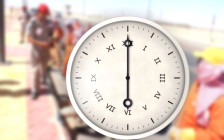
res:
6.00
